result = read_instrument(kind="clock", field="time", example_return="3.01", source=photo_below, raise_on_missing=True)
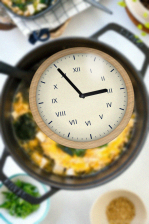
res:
2.55
